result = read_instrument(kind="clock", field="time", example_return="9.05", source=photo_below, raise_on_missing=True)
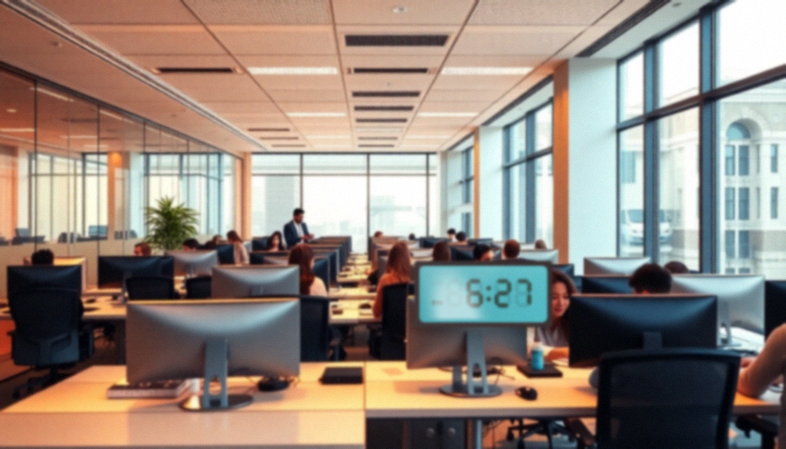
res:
6.27
